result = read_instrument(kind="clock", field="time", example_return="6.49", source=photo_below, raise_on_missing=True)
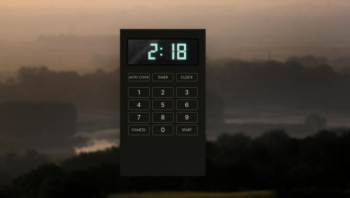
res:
2.18
